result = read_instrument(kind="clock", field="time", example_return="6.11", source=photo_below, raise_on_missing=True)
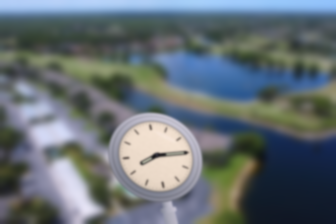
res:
8.15
